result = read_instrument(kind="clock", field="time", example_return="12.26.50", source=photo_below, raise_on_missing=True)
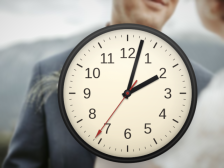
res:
2.02.36
